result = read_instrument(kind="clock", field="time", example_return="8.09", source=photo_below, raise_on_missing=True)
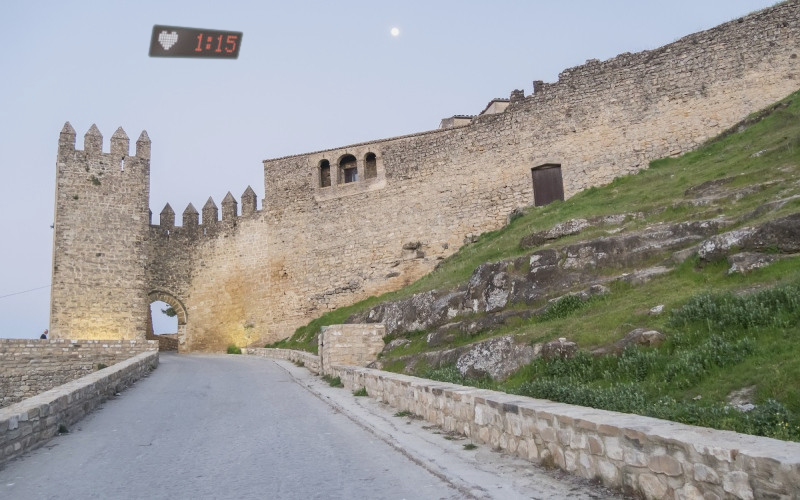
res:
1.15
